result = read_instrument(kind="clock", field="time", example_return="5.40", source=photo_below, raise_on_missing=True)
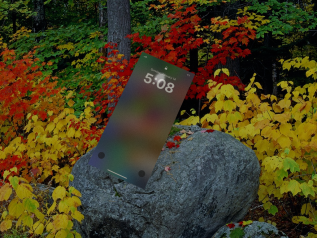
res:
5.08
